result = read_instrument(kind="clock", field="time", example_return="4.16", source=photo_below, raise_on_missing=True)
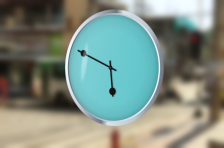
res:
5.49
